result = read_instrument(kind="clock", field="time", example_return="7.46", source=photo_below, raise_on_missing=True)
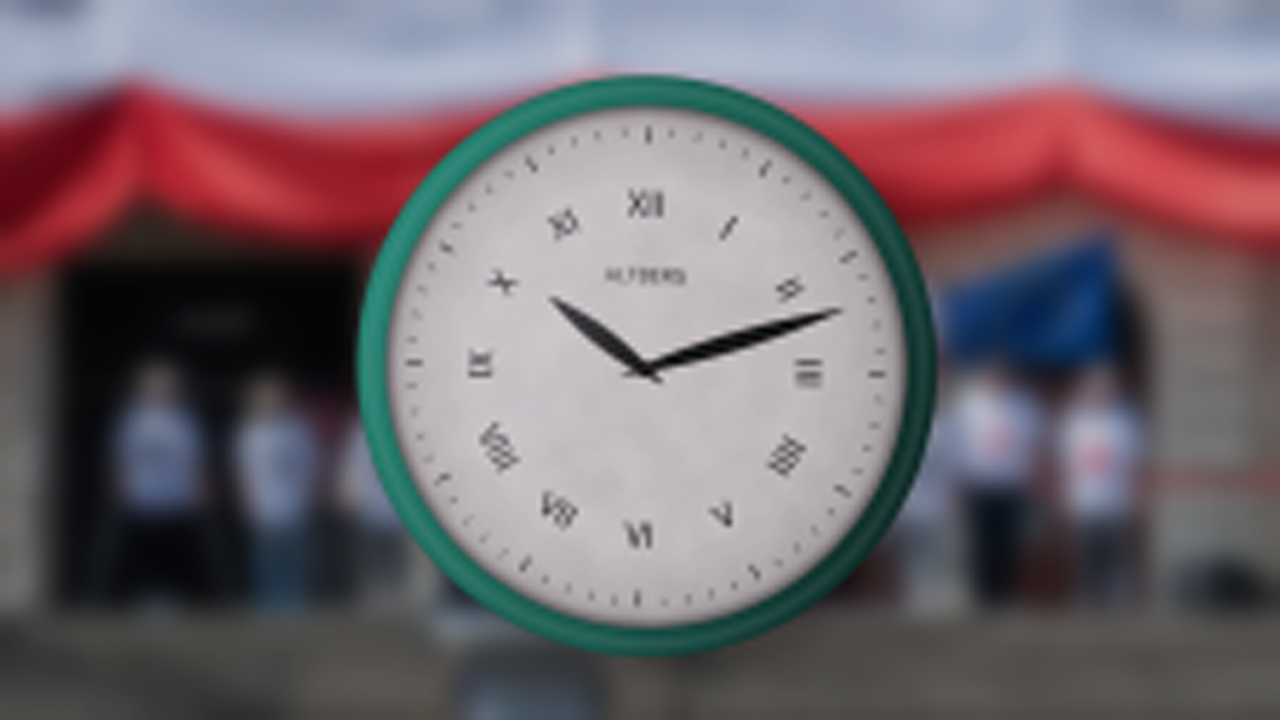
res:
10.12
